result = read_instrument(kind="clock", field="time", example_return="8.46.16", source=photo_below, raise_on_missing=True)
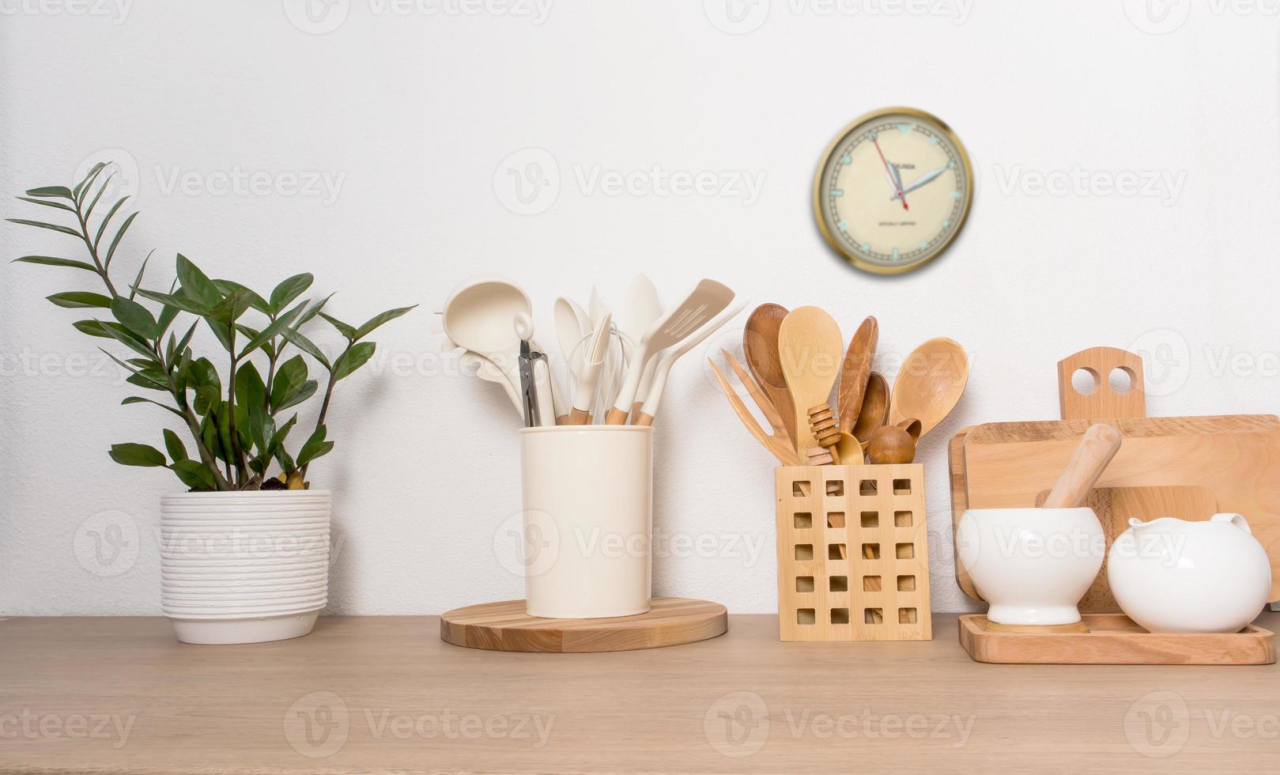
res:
11.09.55
